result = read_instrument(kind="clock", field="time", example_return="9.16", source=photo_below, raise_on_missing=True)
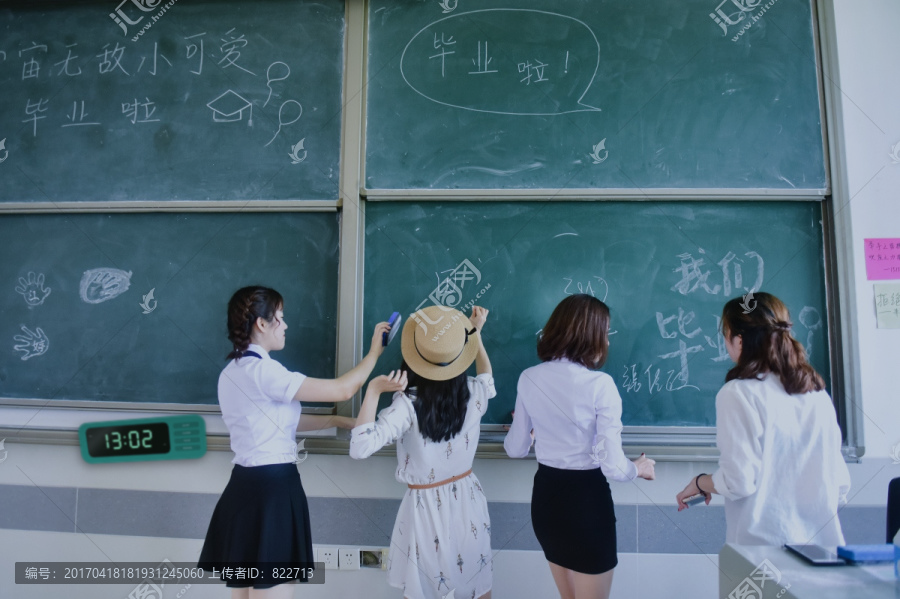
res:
13.02
